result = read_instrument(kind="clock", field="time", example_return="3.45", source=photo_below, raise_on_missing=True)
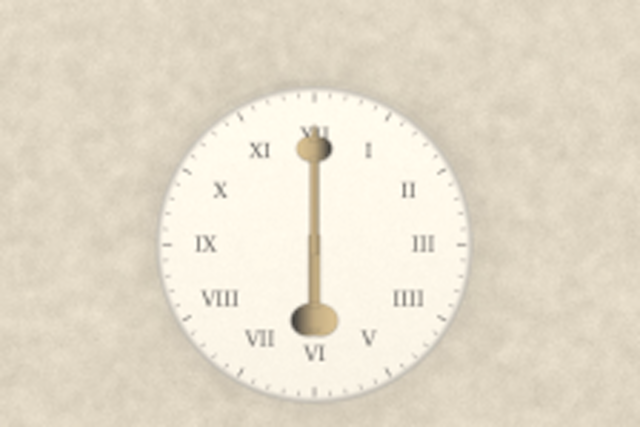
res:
6.00
